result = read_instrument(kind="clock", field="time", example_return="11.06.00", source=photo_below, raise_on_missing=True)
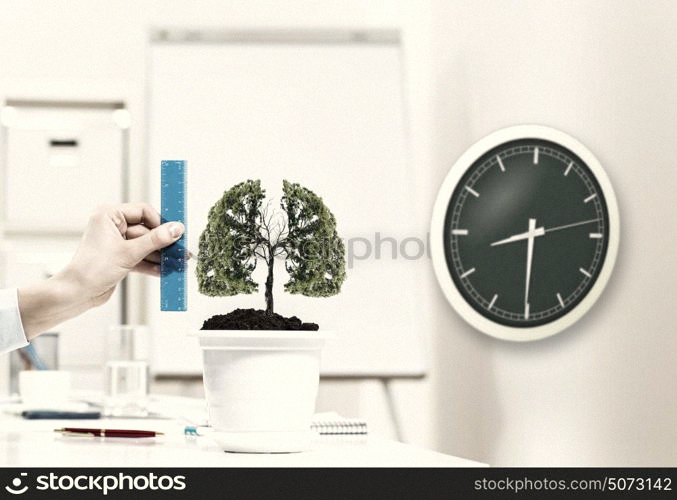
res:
8.30.13
